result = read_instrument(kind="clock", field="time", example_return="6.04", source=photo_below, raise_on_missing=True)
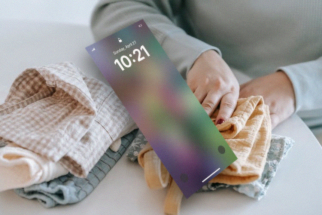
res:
10.21
